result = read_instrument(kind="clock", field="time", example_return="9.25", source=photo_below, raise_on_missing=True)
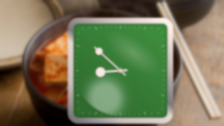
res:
8.52
